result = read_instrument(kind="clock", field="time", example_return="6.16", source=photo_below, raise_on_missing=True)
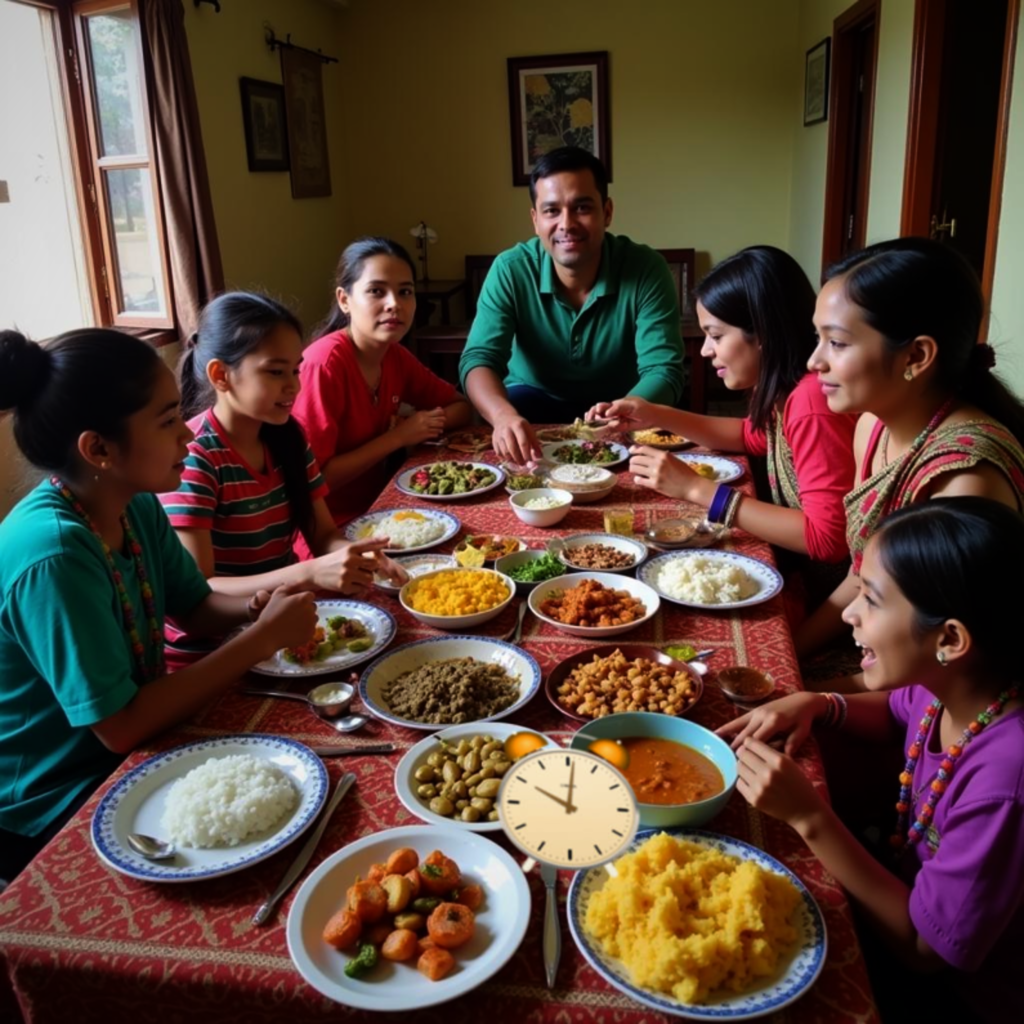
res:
10.01
